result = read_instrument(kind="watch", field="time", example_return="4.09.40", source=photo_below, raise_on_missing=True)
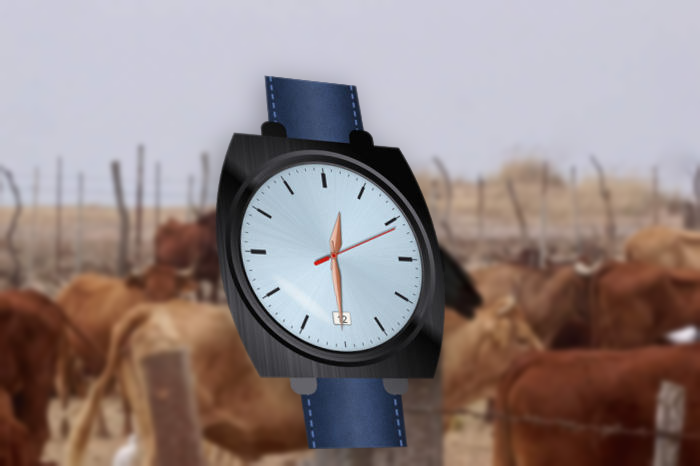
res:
12.30.11
